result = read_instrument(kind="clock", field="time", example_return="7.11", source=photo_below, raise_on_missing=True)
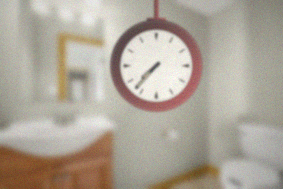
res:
7.37
